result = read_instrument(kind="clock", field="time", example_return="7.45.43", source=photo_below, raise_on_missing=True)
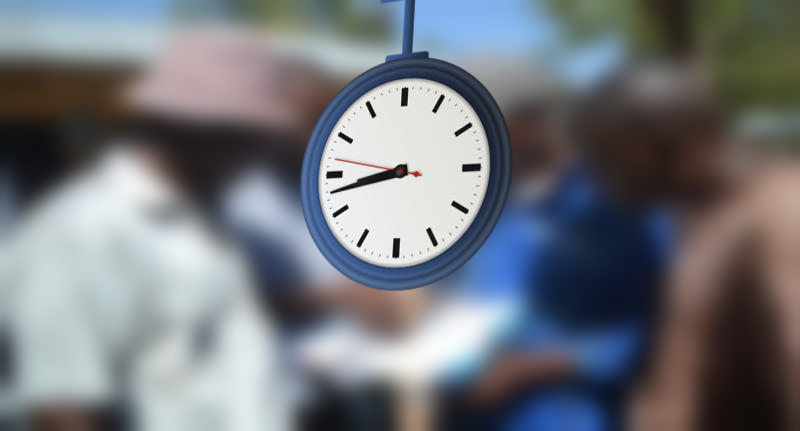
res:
8.42.47
